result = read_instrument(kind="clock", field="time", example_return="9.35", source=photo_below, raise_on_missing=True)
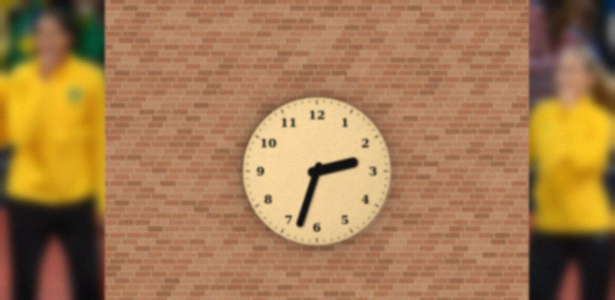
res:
2.33
